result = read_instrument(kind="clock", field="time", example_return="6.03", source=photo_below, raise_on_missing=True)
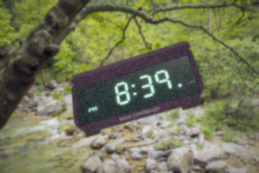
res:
8.39
